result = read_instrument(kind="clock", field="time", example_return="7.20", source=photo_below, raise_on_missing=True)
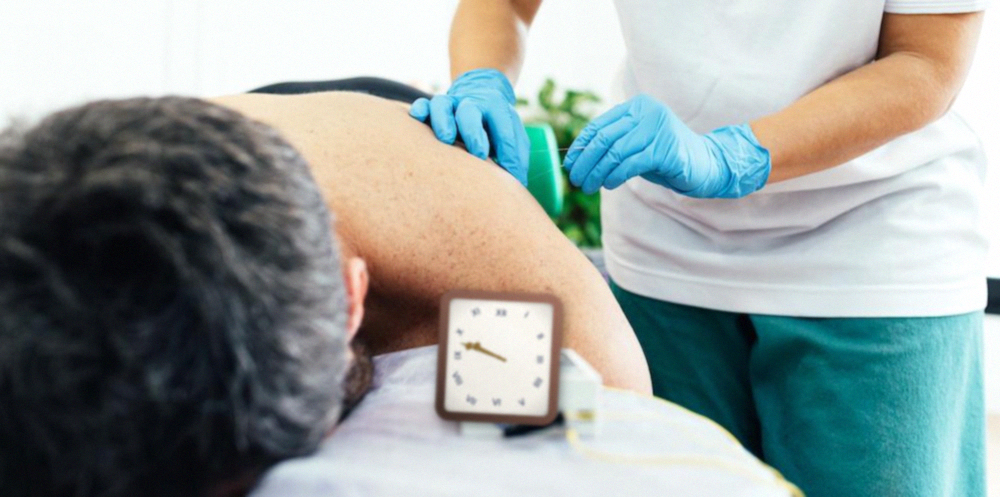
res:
9.48
